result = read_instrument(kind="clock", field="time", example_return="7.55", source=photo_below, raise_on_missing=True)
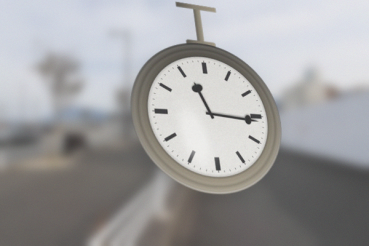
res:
11.16
